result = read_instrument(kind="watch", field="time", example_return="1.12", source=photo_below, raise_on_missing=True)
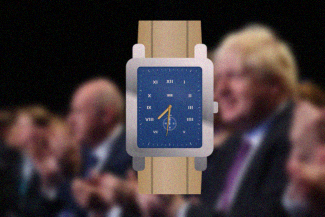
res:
7.31
